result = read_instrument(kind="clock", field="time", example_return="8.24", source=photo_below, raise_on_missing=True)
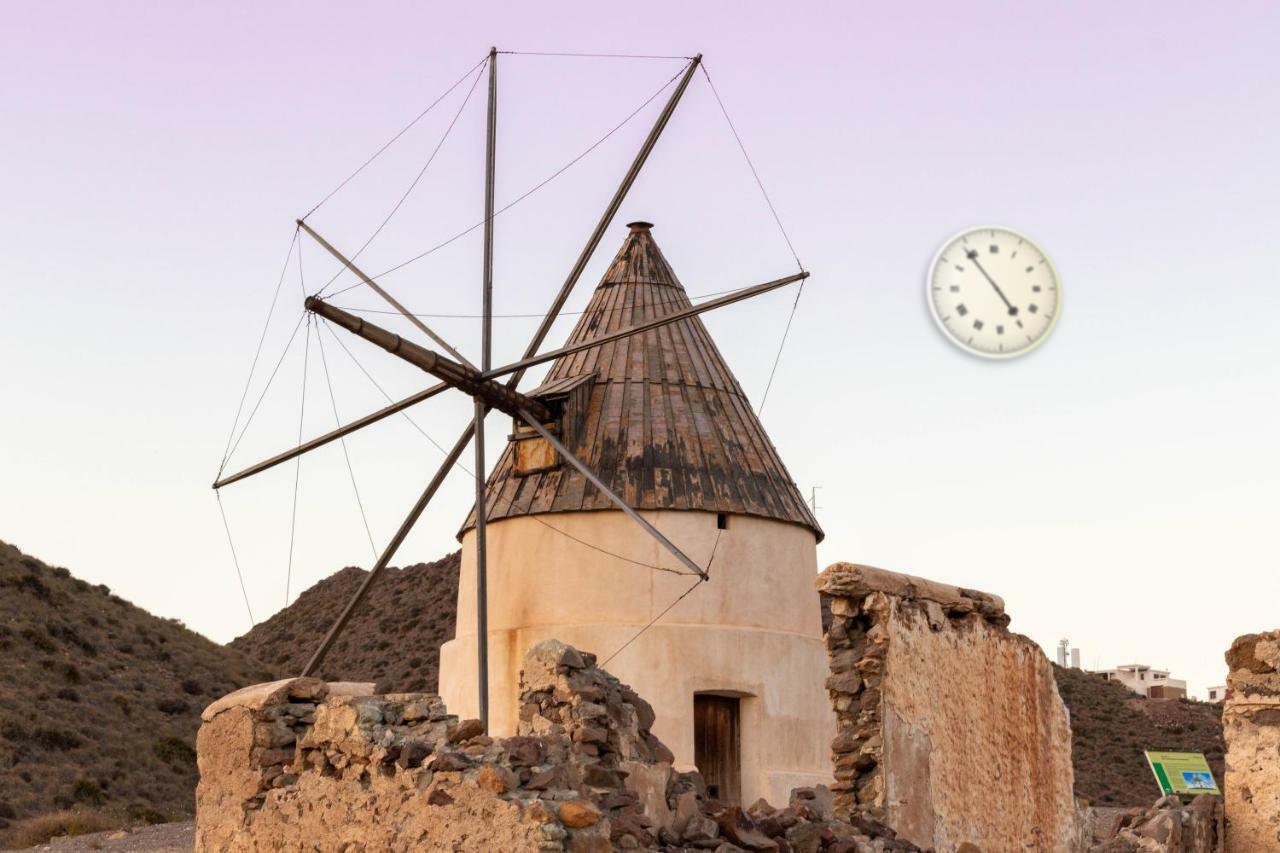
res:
4.54
